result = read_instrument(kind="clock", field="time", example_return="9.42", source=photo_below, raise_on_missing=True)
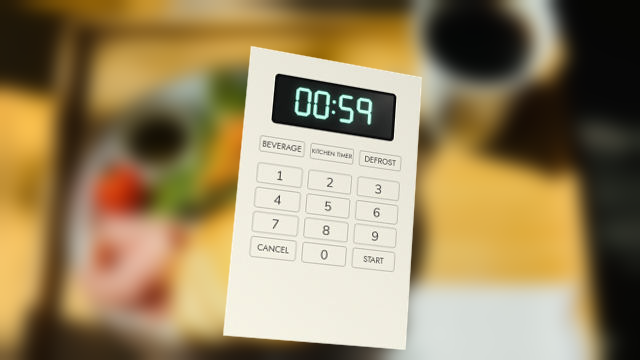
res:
0.59
